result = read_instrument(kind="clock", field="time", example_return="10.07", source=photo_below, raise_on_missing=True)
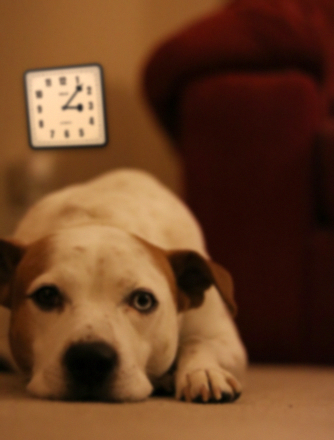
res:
3.07
